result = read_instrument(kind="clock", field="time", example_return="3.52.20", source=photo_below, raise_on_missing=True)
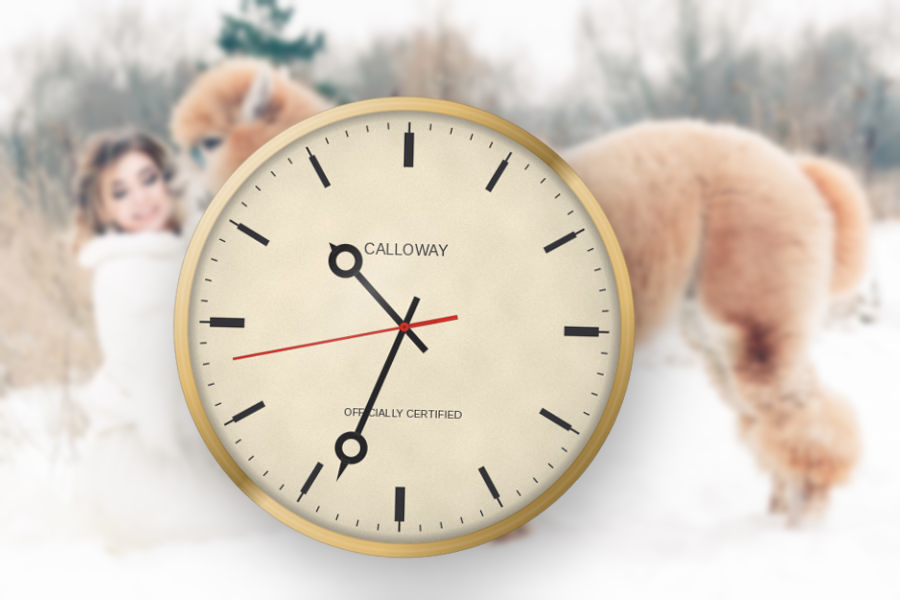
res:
10.33.43
